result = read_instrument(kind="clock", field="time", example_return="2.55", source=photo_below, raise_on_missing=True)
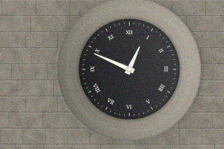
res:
12.49
